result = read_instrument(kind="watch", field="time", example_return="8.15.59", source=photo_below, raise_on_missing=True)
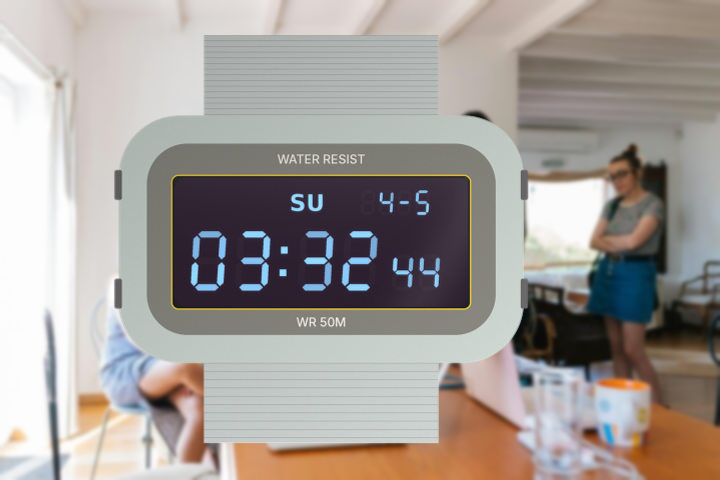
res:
3.32.44
